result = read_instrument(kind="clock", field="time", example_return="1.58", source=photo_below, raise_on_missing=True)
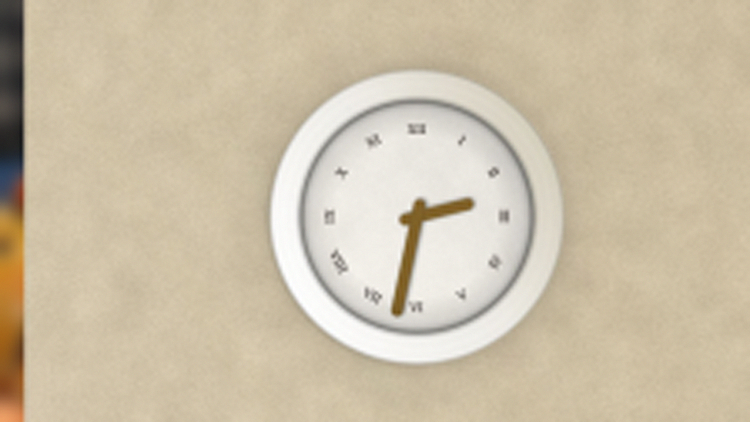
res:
2.32
